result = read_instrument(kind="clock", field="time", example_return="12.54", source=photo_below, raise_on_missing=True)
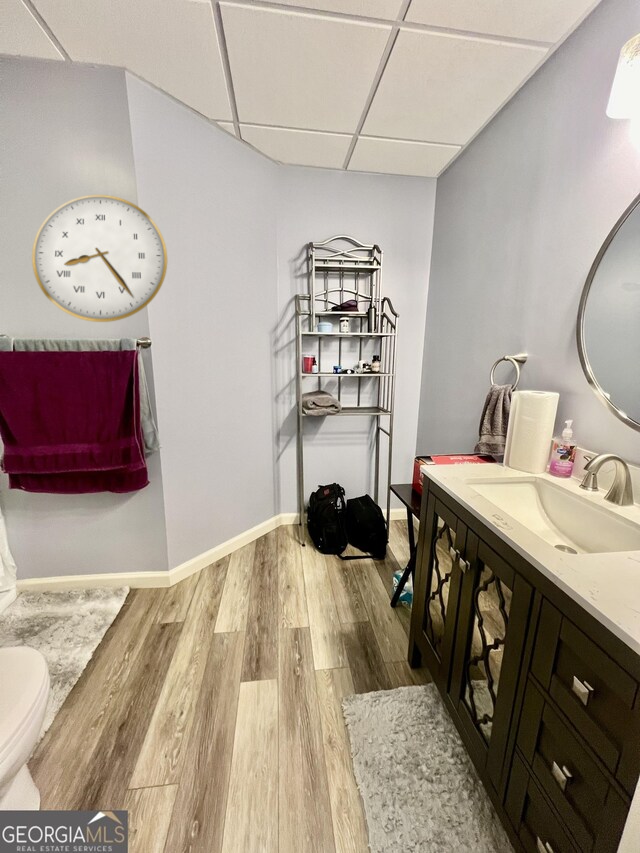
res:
8.24
